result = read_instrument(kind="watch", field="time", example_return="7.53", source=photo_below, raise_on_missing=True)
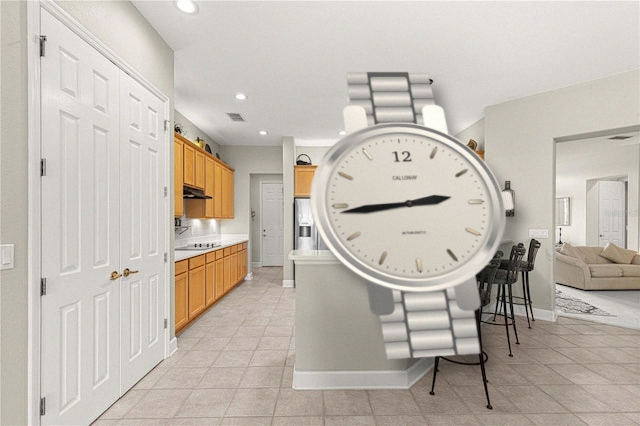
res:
2.44
